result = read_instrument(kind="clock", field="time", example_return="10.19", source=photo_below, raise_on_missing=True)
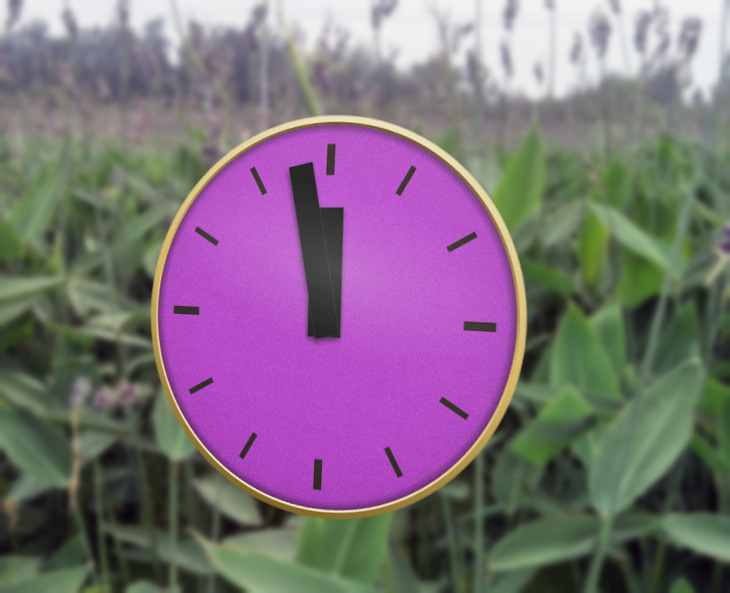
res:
11.58
